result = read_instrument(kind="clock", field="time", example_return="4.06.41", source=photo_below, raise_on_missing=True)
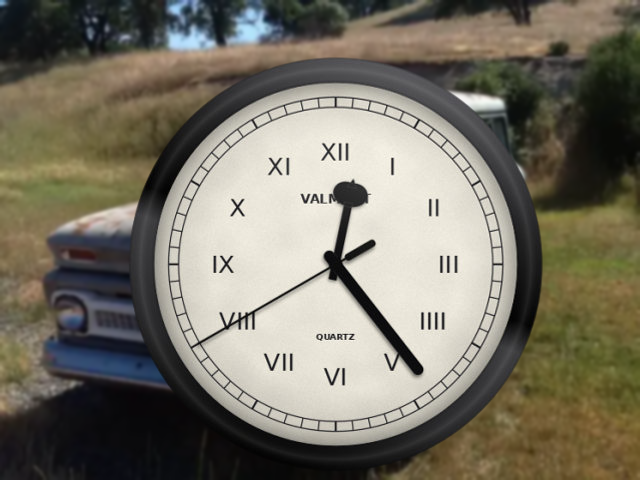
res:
12.23.40
